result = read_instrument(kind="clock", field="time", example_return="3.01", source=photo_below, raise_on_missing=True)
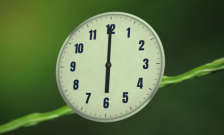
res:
6.00
